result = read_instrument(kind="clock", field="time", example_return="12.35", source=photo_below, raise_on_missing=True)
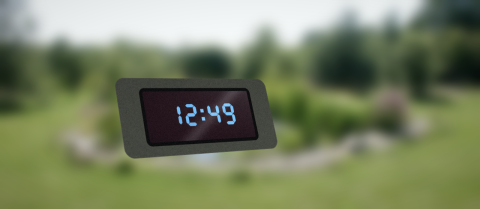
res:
12.49
